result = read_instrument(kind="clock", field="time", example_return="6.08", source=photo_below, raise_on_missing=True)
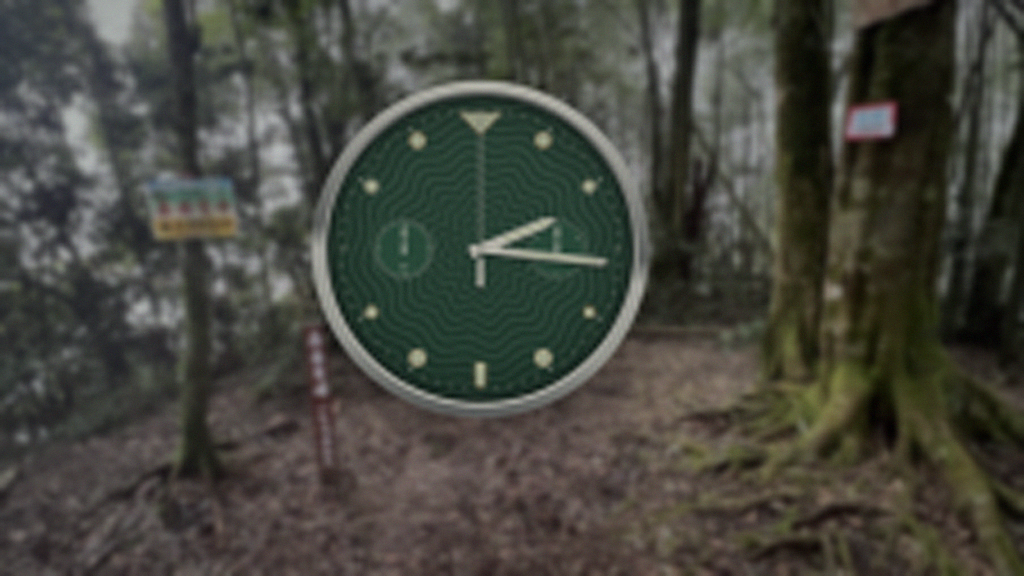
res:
2.16
